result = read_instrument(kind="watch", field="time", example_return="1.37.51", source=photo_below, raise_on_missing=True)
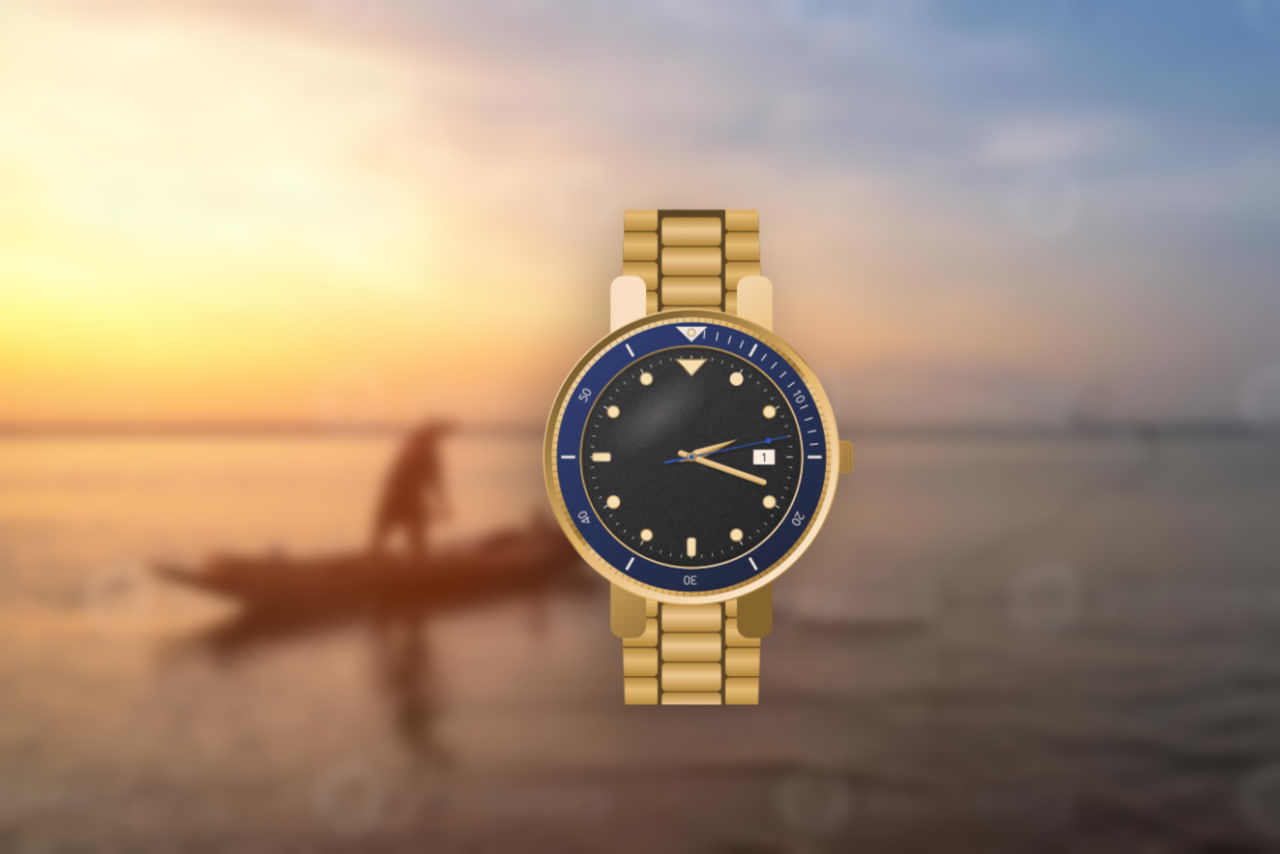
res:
2.18.13
